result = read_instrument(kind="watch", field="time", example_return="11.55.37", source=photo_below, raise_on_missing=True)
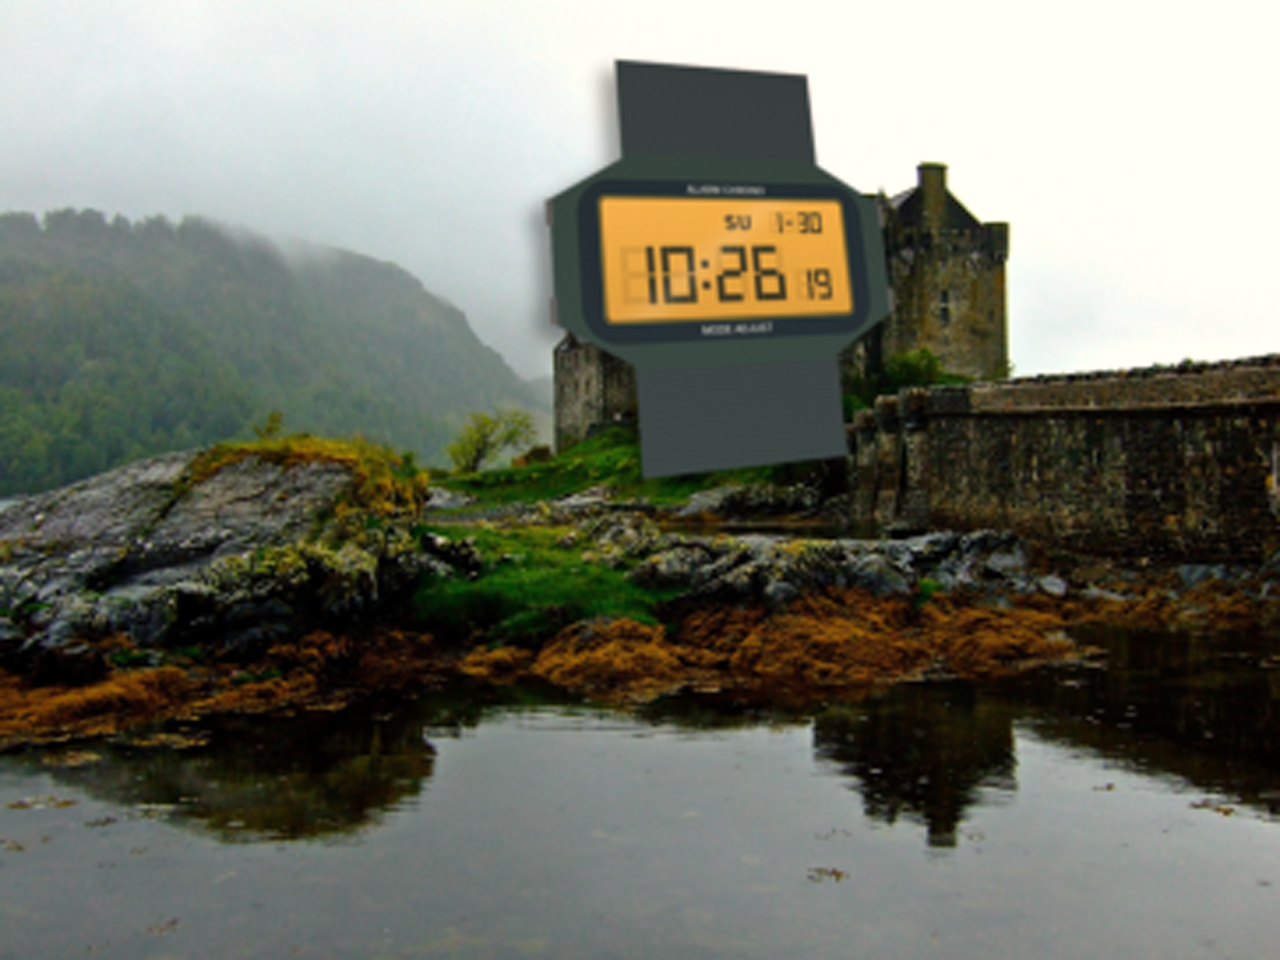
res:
10.26.19
